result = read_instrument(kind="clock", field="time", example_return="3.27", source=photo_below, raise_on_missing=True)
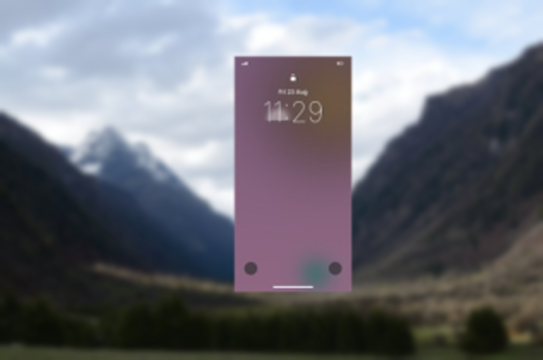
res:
11.29
